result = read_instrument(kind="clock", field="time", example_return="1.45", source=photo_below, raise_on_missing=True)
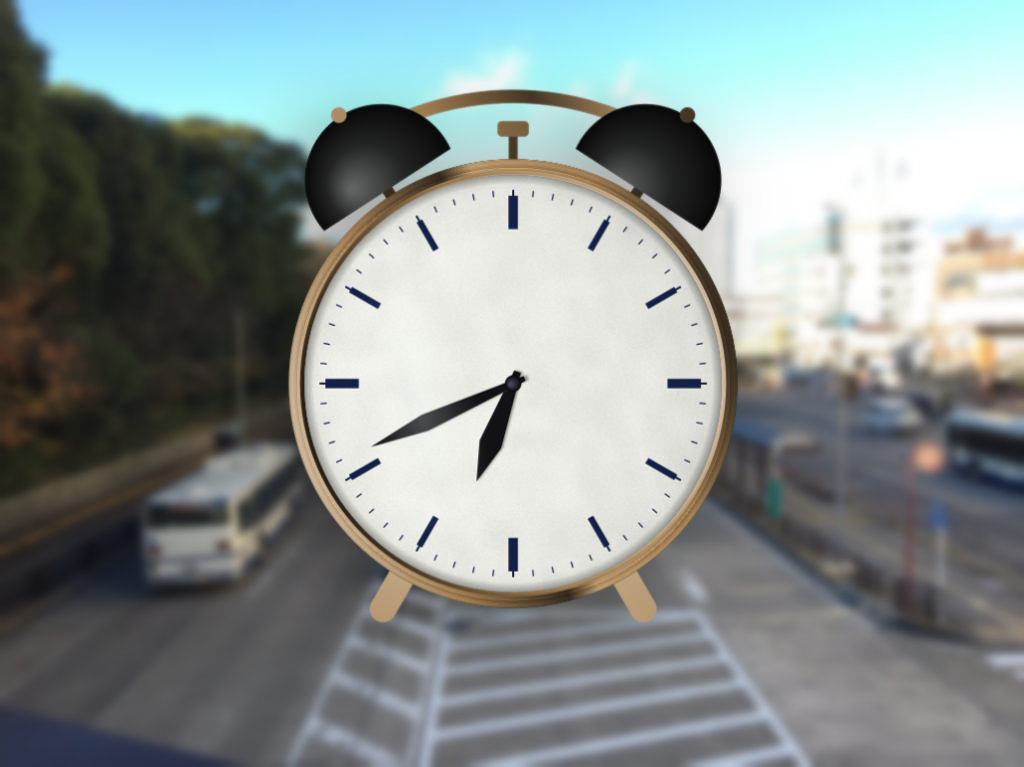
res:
6.41
